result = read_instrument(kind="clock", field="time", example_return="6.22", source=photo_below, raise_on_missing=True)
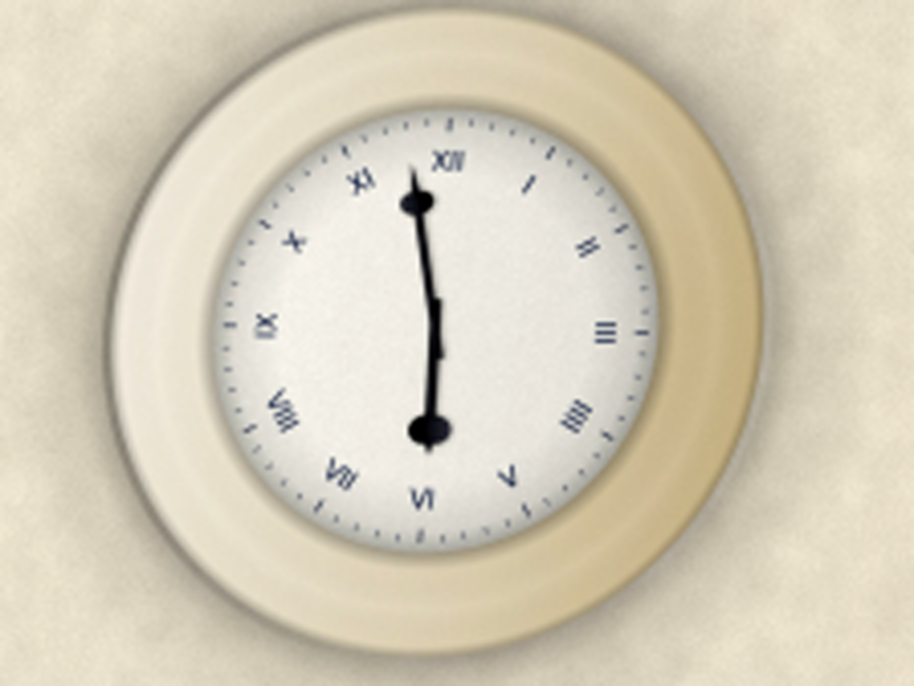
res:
5.58
